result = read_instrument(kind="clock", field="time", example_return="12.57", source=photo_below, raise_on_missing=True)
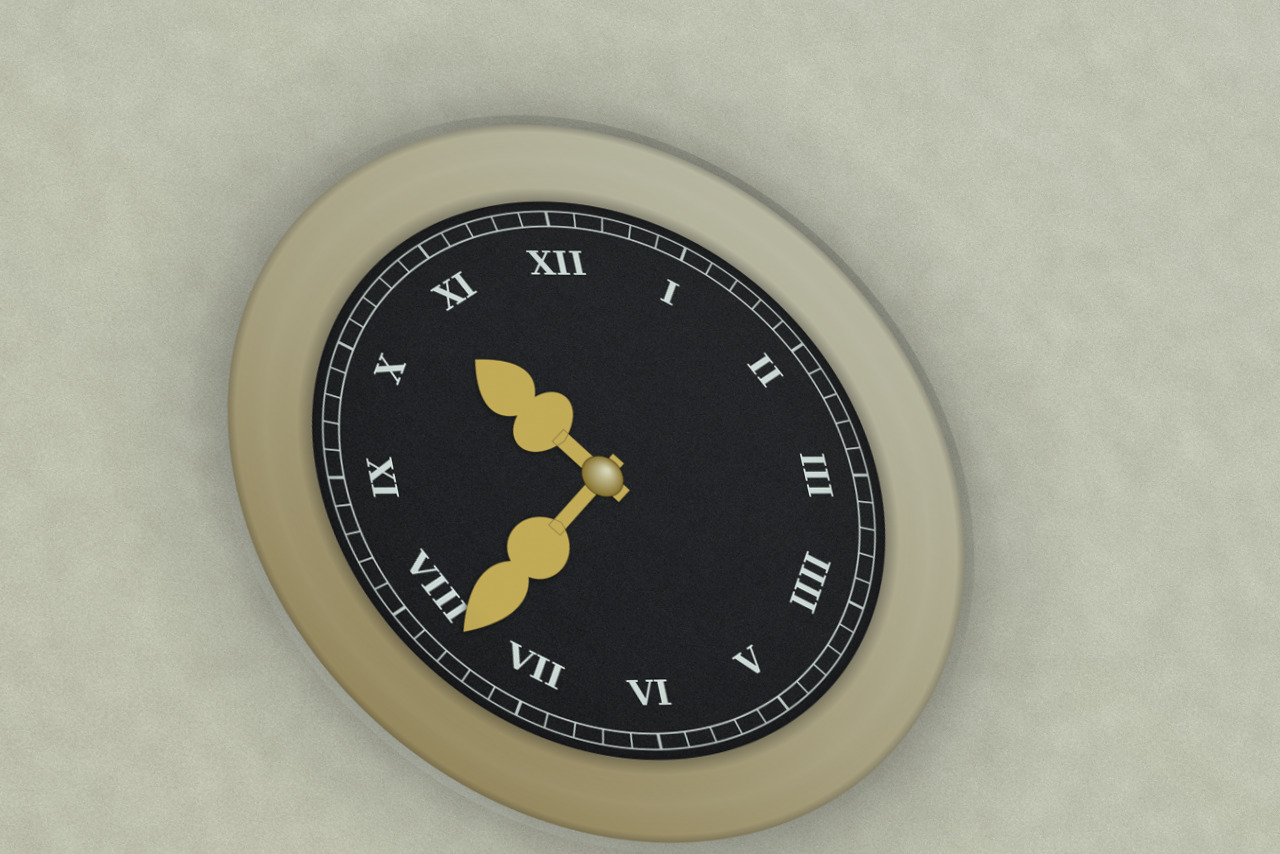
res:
10.38
